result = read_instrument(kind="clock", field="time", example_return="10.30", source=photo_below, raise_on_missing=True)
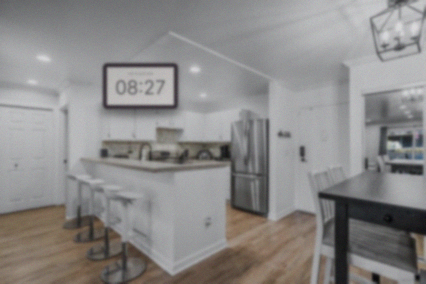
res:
8.27
